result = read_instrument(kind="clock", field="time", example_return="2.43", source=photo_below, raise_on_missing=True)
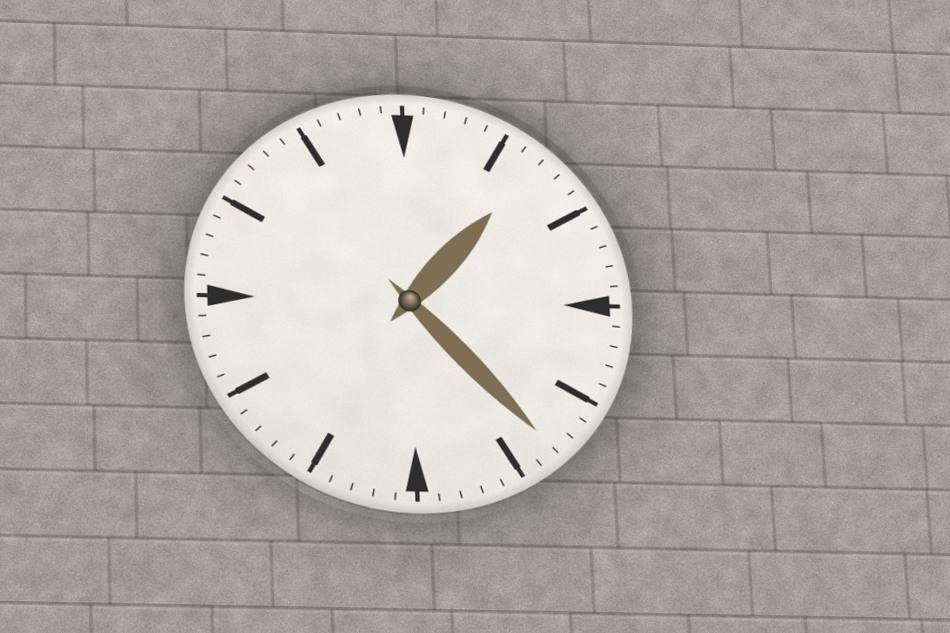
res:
1.23
